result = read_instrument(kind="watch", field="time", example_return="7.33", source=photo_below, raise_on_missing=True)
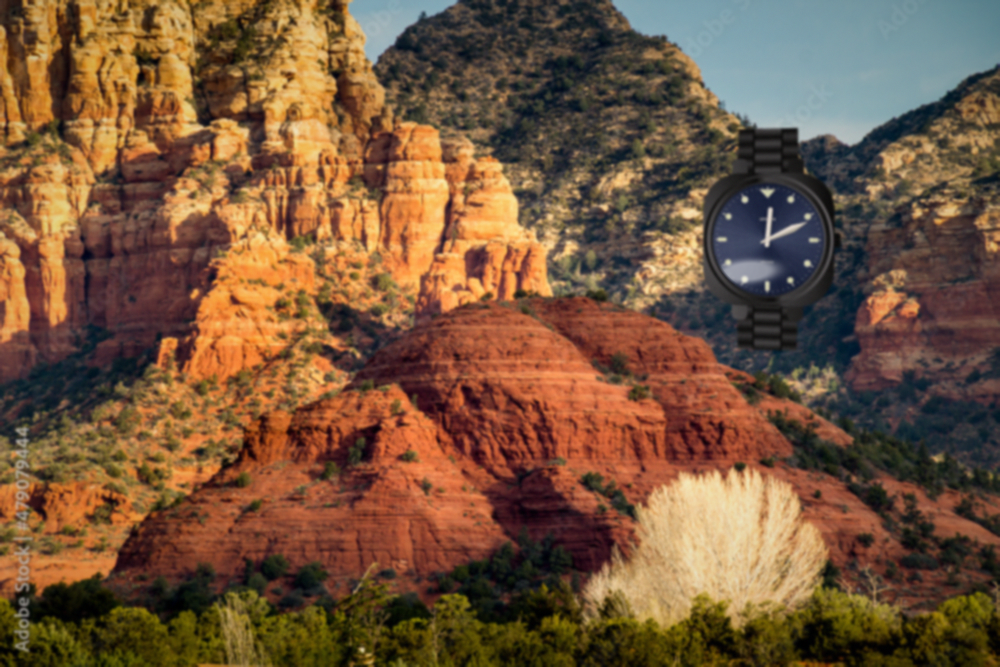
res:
12.11
